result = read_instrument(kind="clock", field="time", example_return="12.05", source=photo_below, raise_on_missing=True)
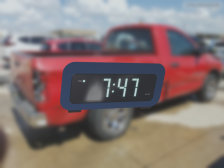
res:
7.47
